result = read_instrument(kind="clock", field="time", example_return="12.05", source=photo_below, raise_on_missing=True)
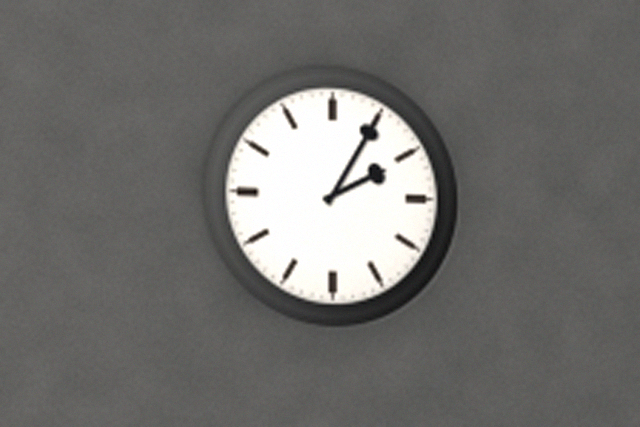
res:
2.05
